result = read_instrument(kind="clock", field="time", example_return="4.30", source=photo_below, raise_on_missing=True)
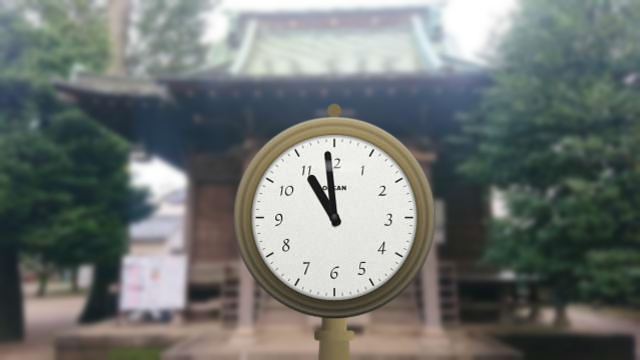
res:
10.59
